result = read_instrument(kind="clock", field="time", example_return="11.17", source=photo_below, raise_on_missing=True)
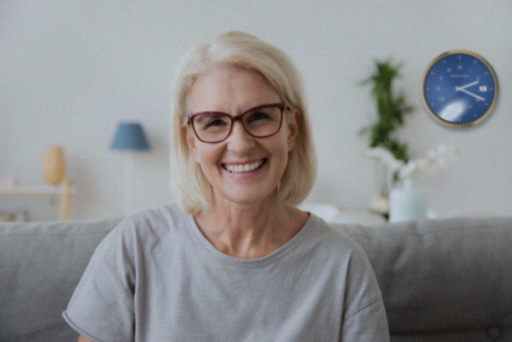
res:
2.19
